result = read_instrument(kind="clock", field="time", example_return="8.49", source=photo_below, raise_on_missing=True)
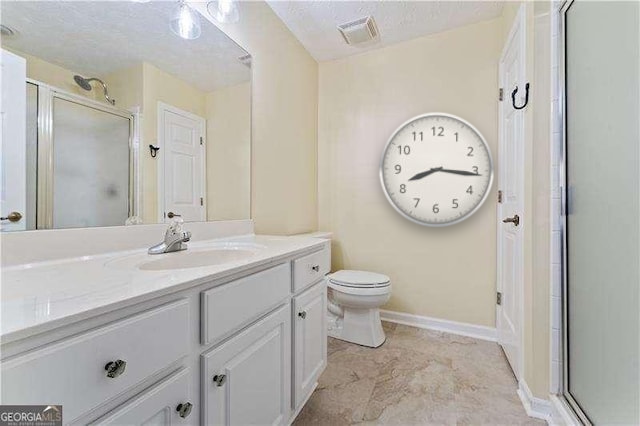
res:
8.16
